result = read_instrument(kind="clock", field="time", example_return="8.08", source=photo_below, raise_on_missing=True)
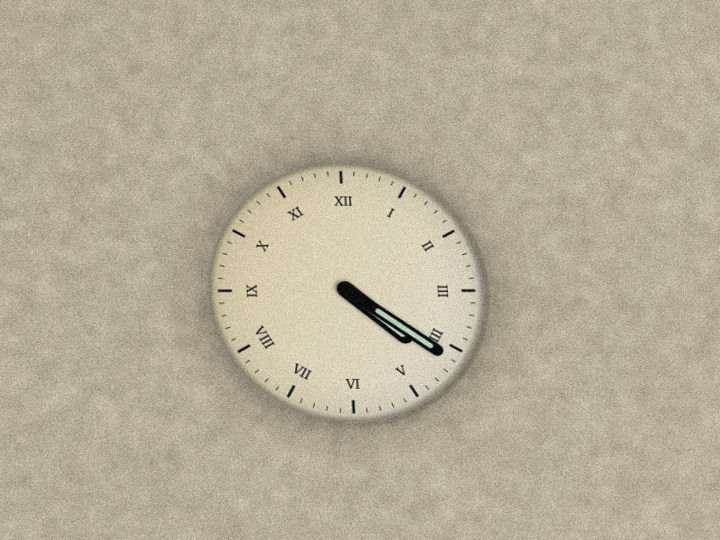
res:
4.21
